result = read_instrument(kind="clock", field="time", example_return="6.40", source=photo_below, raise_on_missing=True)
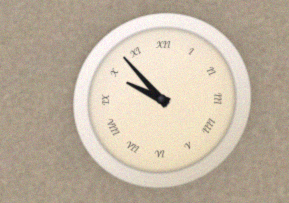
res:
9.53
